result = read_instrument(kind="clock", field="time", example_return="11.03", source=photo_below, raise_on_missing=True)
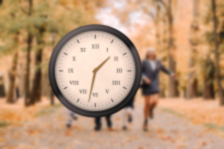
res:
1.32
